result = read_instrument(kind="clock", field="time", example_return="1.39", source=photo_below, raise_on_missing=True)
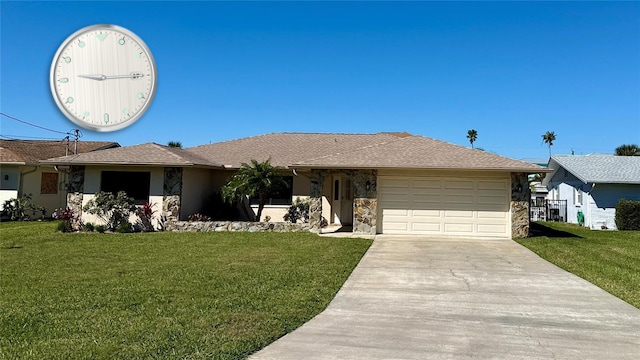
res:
9.15
